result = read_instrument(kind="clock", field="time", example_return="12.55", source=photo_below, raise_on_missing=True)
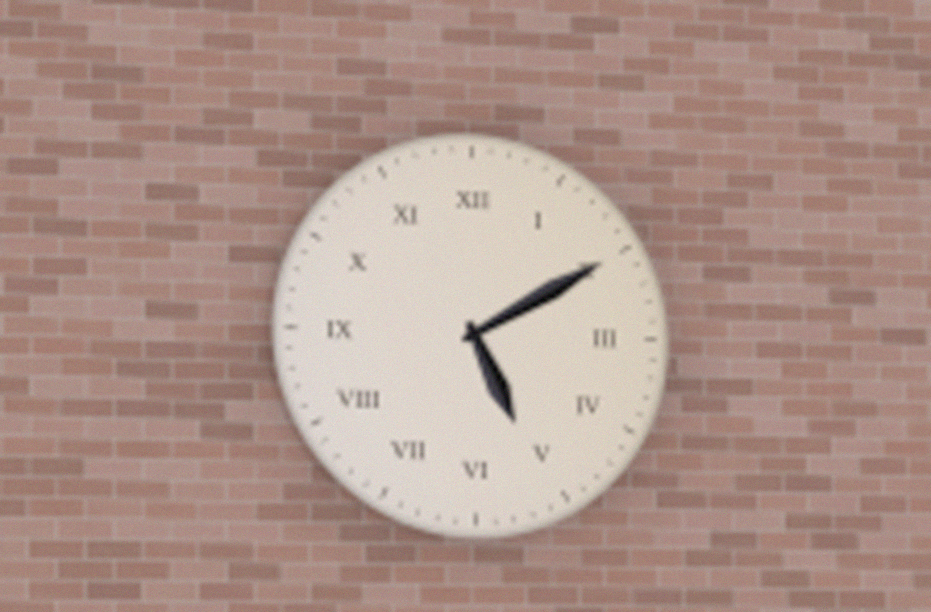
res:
5.10
